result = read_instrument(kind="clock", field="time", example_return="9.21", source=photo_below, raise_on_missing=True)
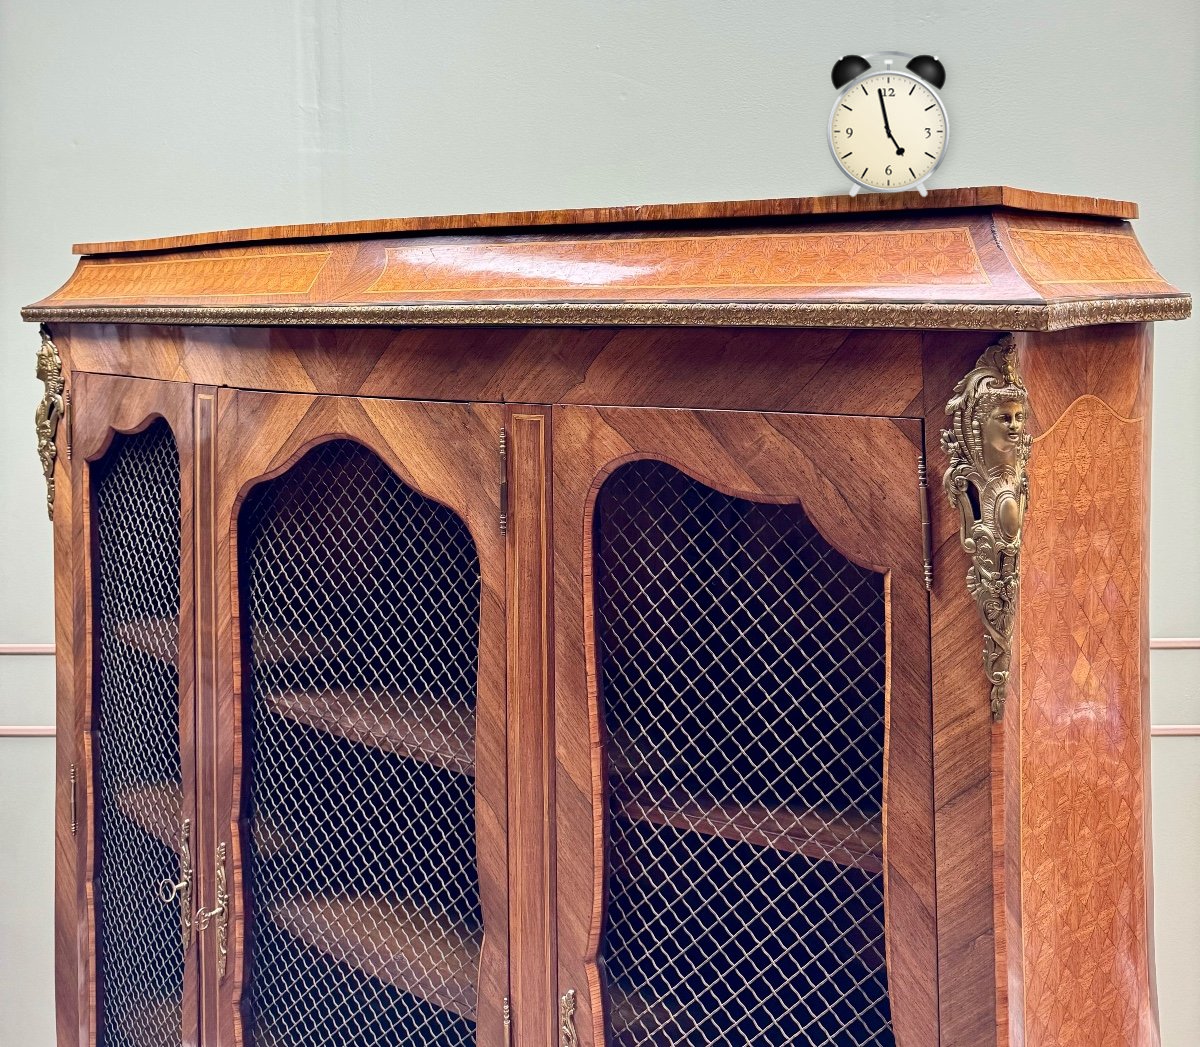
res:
4.58
